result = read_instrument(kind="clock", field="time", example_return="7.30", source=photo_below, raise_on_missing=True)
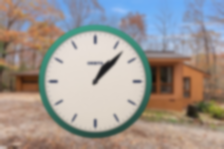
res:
1.07
